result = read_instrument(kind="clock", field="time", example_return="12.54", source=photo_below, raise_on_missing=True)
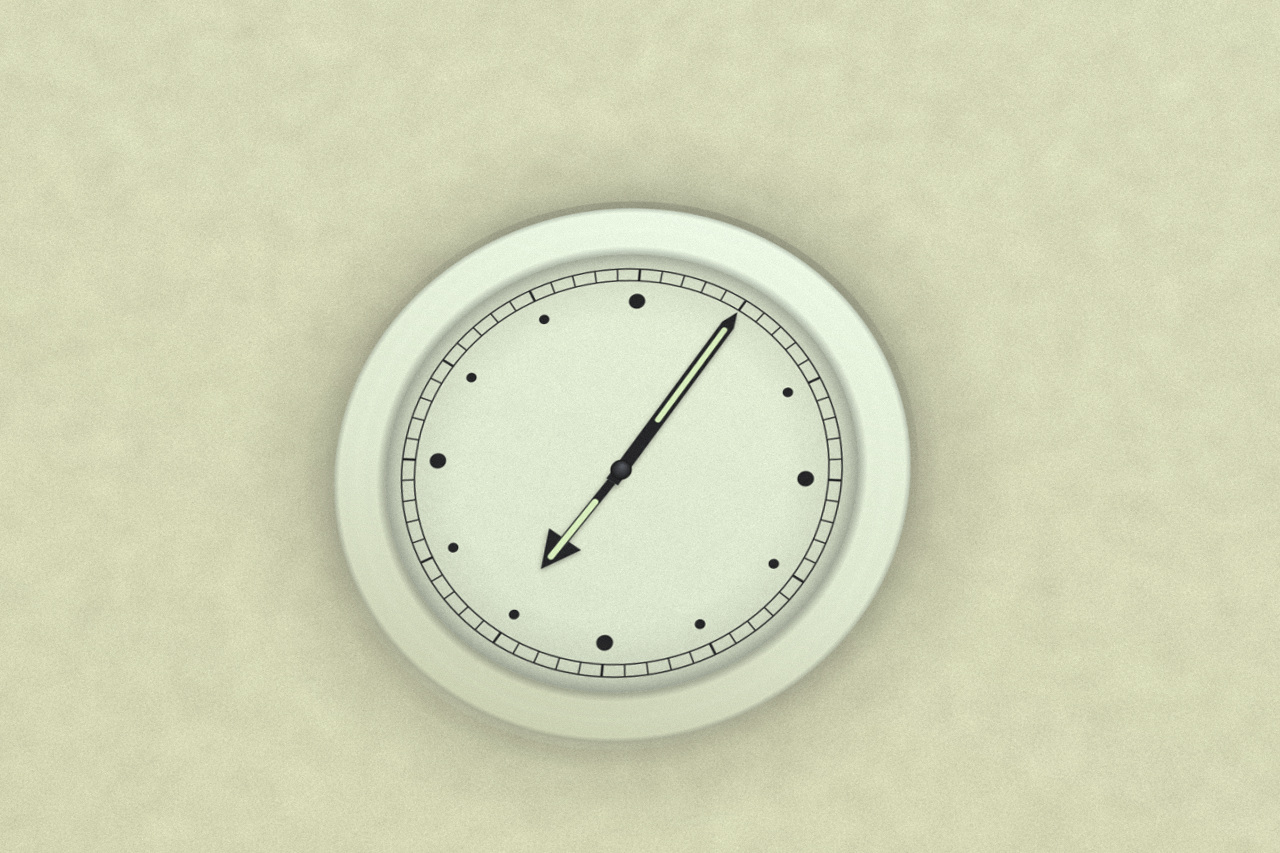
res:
7.05
